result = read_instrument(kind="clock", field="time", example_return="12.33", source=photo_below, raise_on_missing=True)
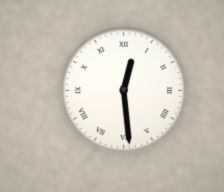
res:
12.29
